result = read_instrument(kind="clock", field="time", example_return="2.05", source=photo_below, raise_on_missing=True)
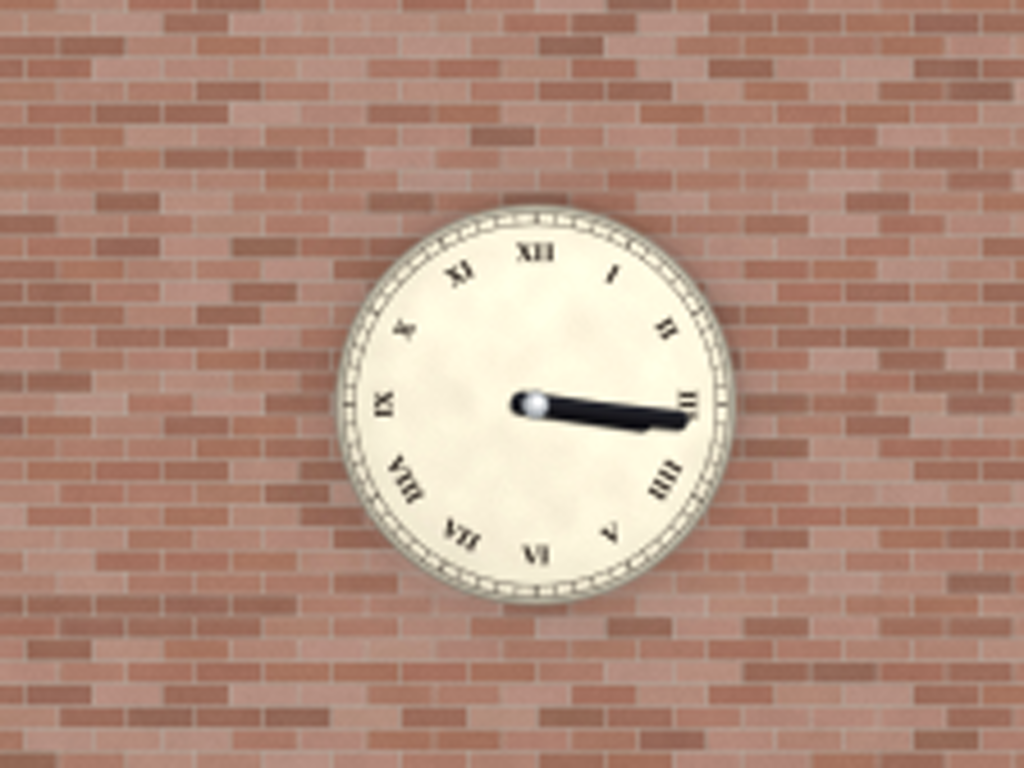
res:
3.16
